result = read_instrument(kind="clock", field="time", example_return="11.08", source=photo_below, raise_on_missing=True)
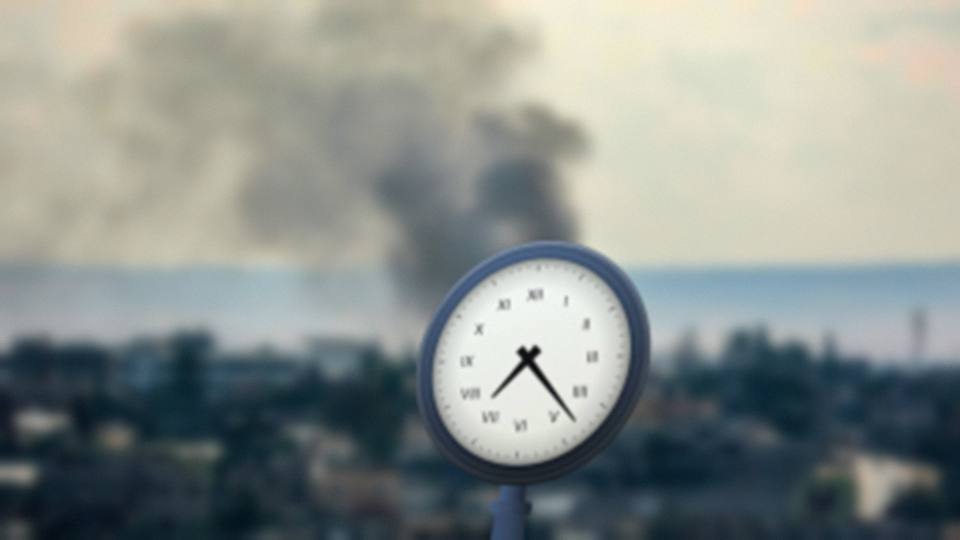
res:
7.23
